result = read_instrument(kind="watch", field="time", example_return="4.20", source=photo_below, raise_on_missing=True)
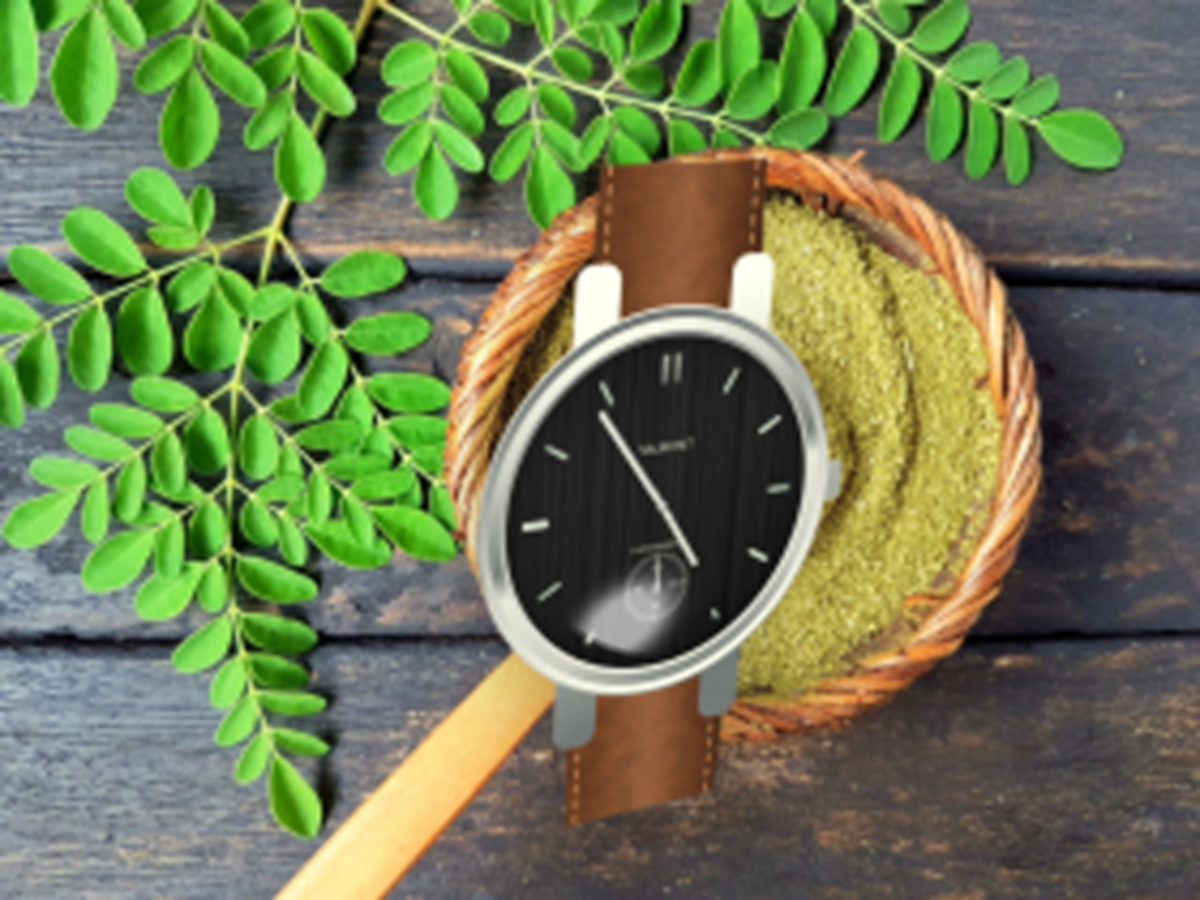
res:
4.54
